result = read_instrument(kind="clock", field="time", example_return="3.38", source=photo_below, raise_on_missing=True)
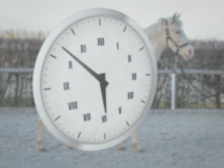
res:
5.52
